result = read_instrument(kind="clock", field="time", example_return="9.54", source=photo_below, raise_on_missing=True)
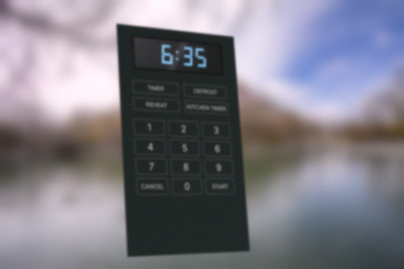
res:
6.35
